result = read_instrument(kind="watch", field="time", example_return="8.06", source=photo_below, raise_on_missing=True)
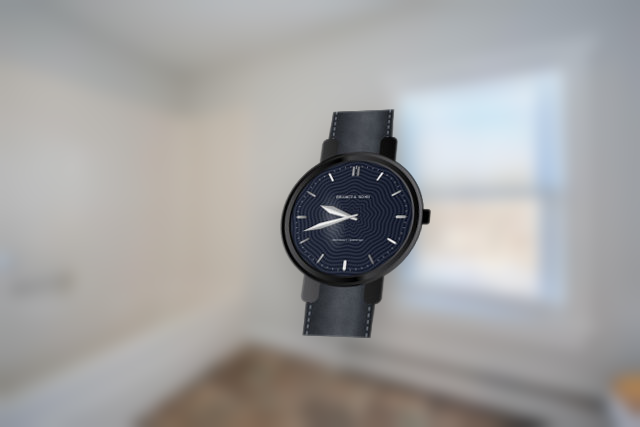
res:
9.42
